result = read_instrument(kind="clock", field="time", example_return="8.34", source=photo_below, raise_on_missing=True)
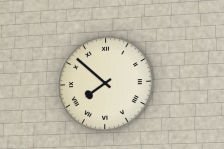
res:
7.52
